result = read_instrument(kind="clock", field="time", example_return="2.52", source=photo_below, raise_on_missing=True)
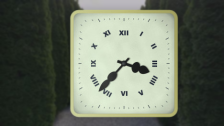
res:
3.37
